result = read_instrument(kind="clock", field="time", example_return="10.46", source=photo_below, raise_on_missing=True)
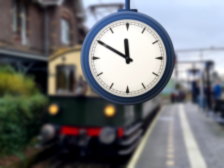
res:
11.50
